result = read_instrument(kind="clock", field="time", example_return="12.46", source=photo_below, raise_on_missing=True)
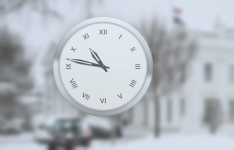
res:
10.47
